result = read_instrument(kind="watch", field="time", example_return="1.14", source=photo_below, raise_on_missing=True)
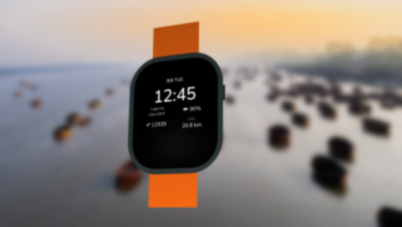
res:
12.45
